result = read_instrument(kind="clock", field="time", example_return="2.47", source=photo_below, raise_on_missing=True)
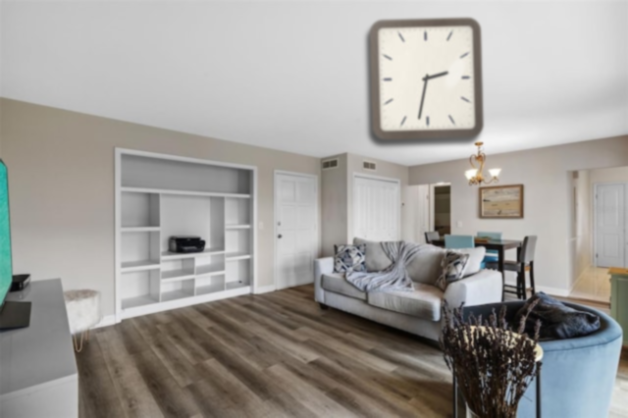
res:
2.32
